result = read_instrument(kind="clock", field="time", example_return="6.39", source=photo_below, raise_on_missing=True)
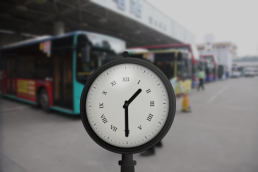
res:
1.30
